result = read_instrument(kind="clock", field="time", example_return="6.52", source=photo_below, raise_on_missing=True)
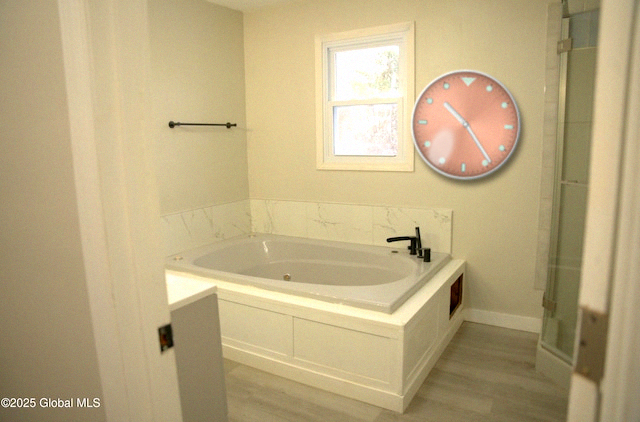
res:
10.24
